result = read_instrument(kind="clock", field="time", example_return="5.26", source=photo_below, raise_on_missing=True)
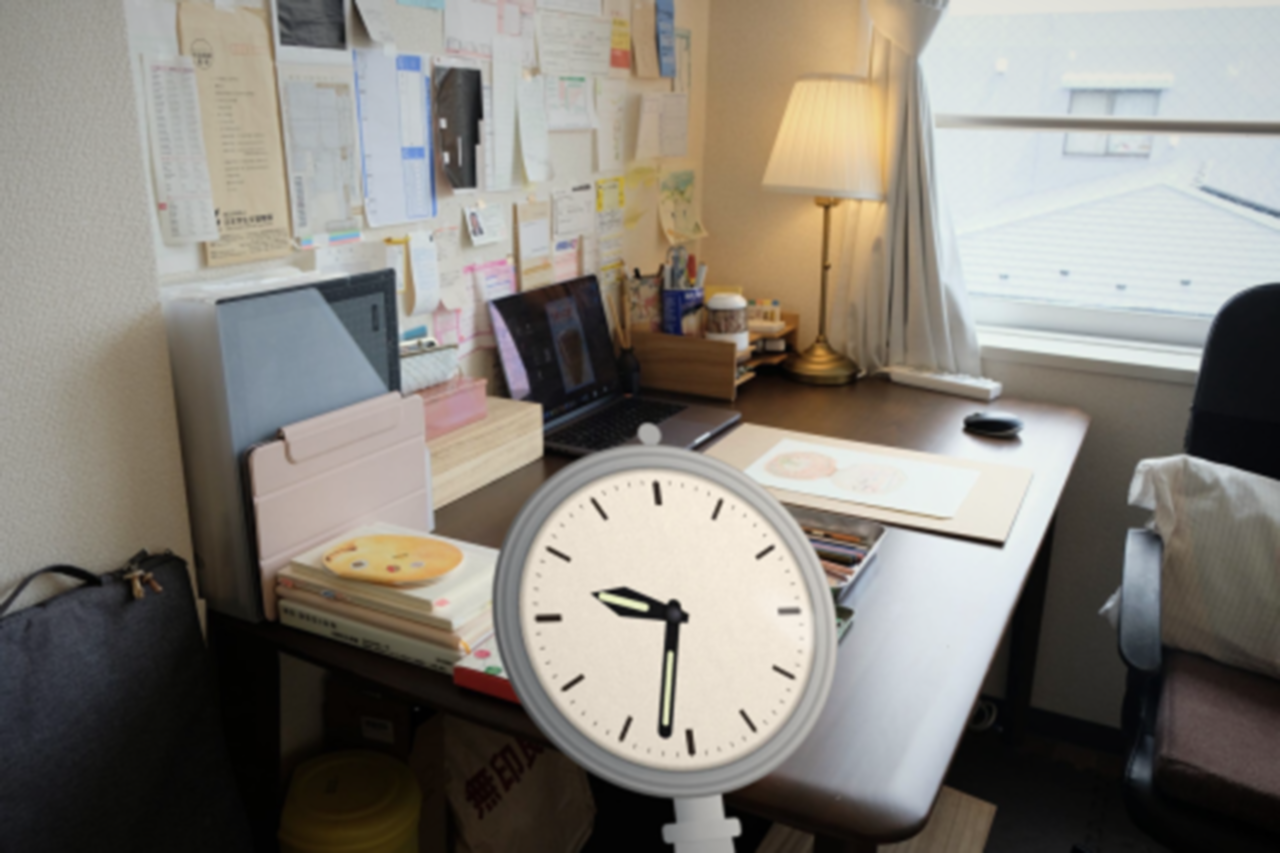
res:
9.32
